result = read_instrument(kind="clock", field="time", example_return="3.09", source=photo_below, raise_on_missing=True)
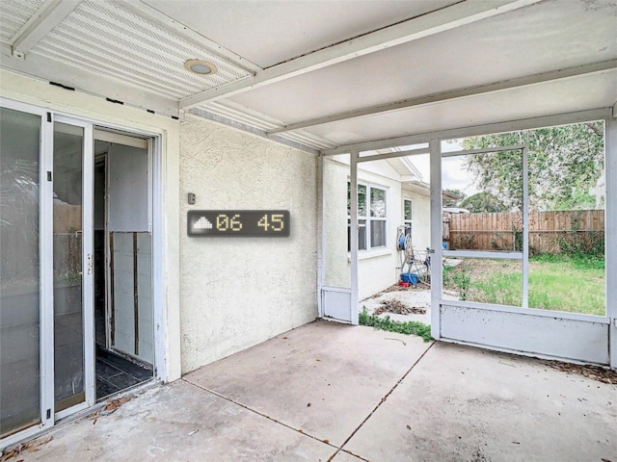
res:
6.45
